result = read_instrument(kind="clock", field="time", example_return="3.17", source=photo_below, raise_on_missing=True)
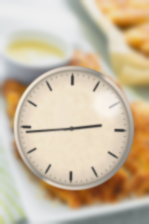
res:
2.44
